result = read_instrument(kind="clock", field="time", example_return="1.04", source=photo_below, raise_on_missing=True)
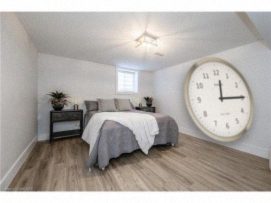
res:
12.15
